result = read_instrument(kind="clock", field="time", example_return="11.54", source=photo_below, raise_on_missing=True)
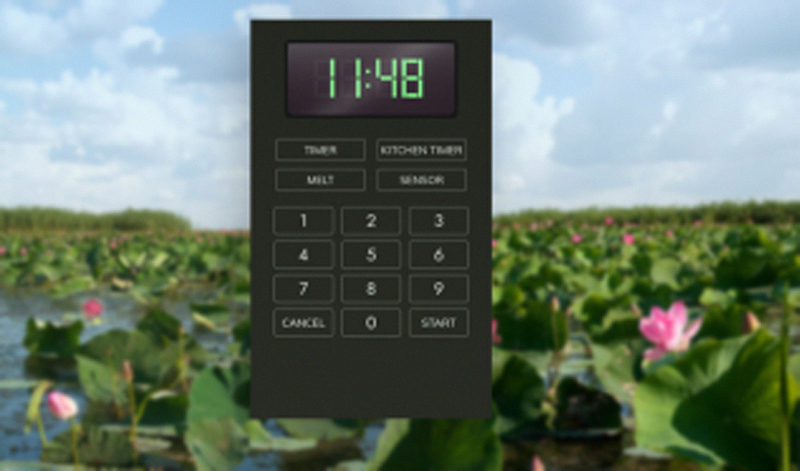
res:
11.48
